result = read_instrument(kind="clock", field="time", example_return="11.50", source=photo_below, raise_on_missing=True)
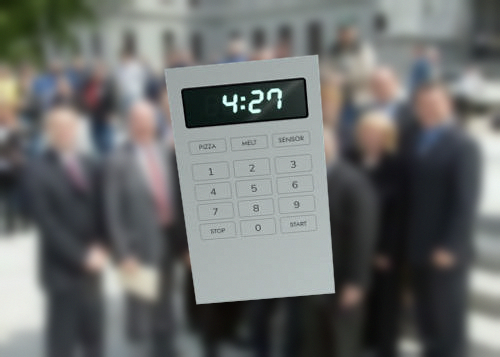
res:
4.27
